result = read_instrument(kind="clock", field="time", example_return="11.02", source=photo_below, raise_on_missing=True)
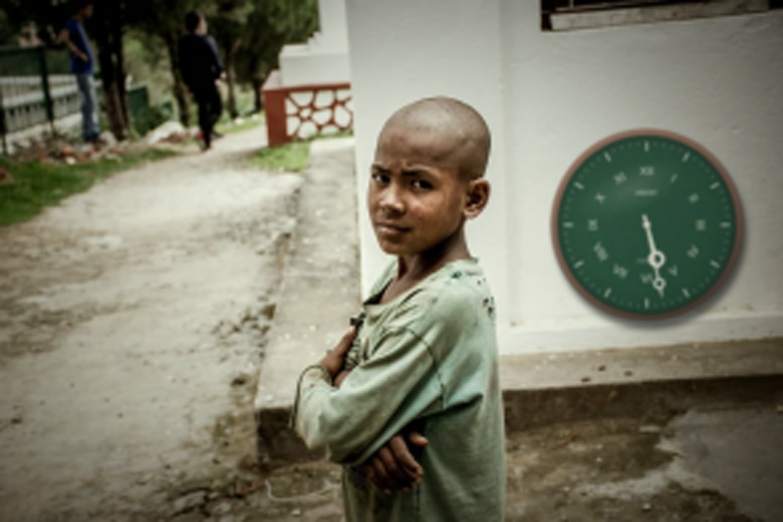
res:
5.28
